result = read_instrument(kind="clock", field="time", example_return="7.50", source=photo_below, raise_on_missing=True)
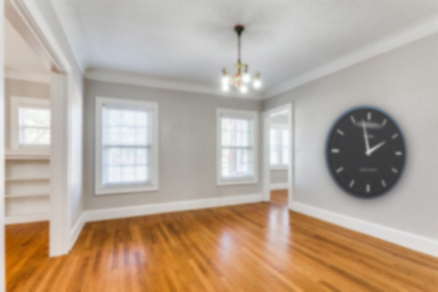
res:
1.58
